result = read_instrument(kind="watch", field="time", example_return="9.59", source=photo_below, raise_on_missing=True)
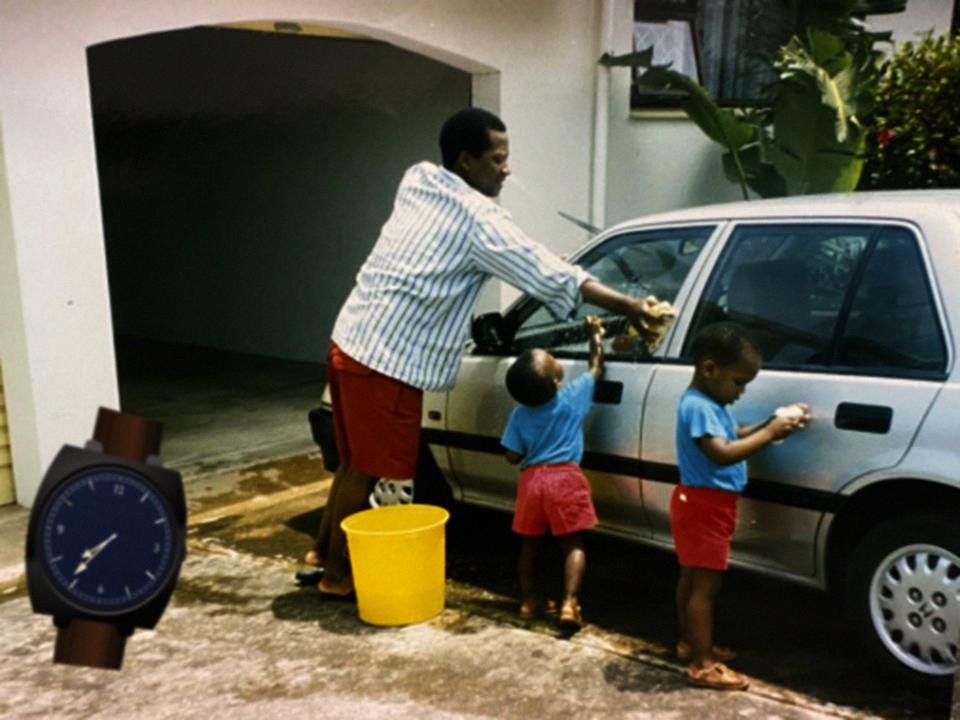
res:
7.36
